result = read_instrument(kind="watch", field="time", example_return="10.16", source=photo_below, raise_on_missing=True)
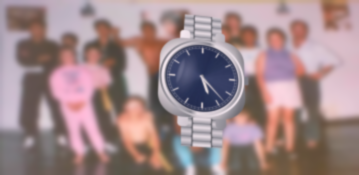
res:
5.23
